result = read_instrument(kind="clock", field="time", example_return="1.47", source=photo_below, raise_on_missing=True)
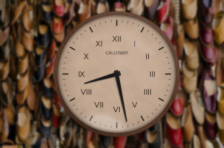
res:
8.28
